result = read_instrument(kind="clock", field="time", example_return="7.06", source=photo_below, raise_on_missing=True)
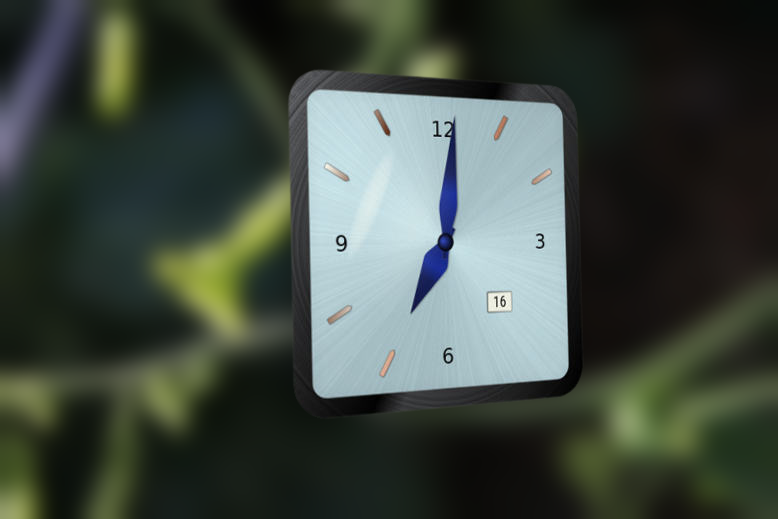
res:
7.01
